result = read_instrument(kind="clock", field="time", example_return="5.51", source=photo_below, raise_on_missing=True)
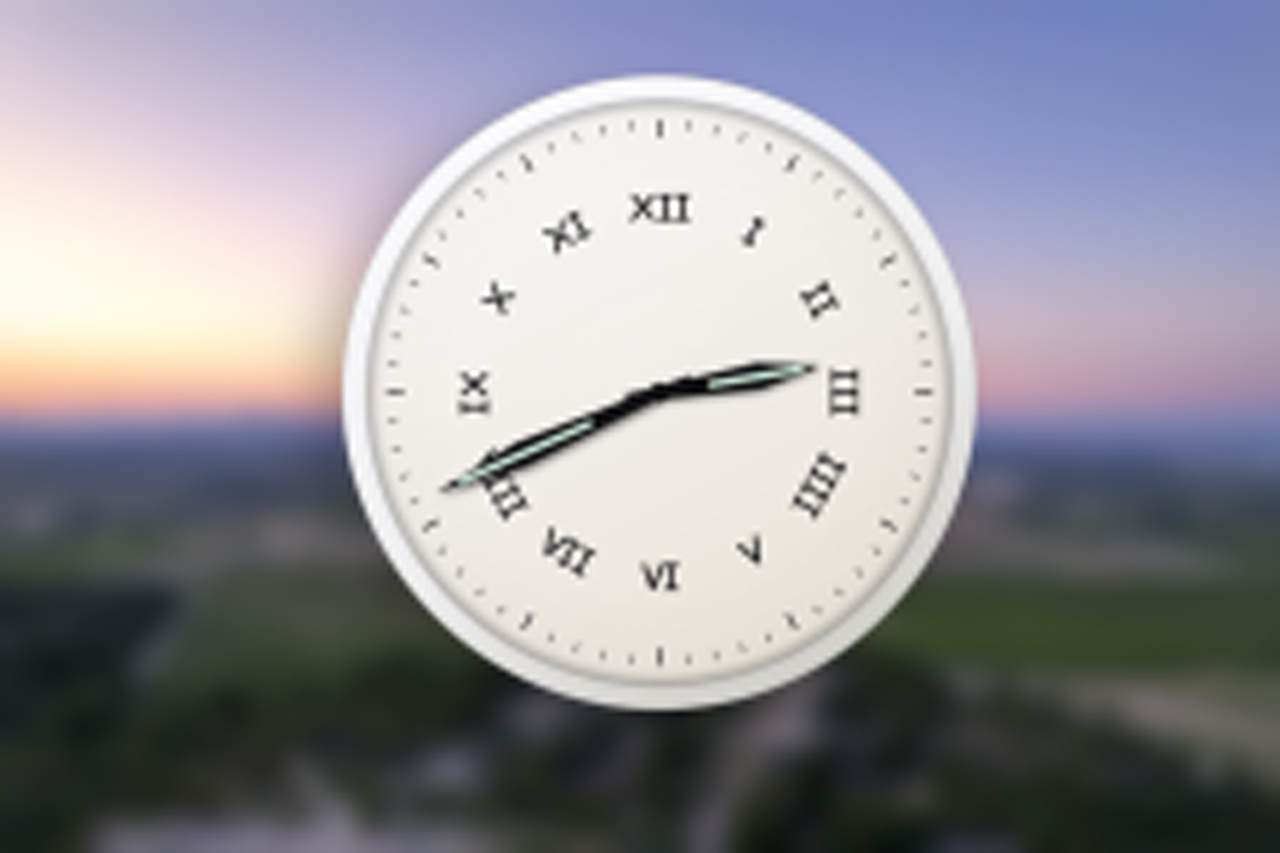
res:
2.41
